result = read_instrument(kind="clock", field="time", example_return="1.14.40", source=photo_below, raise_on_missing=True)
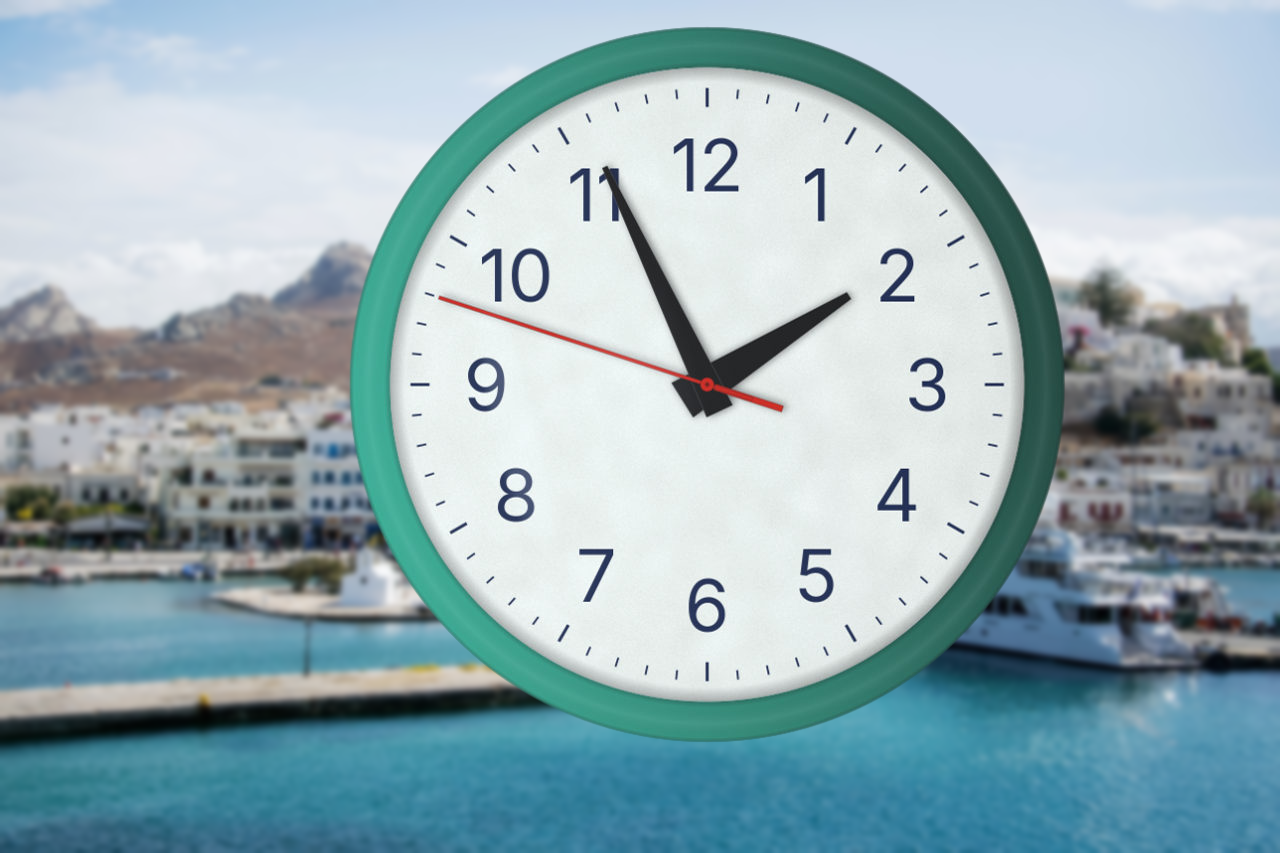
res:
1.55.48
